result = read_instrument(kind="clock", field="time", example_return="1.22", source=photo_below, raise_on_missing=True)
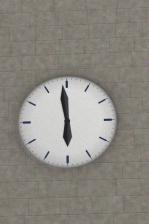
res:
5.59
